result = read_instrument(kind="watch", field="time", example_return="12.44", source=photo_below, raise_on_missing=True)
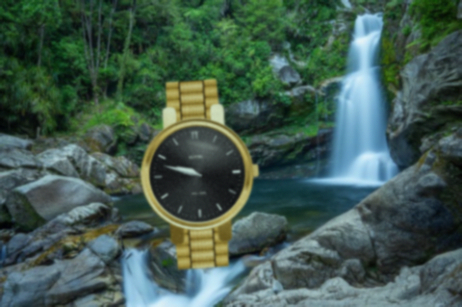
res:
9.48
